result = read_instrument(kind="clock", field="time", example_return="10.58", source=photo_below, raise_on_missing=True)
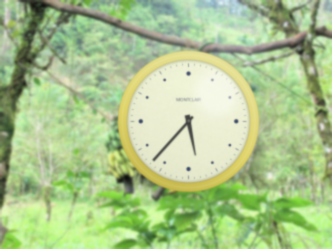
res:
5.37
